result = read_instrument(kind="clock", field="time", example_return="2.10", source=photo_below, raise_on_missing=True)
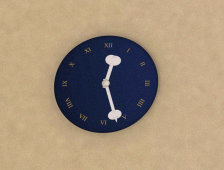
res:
12.27
